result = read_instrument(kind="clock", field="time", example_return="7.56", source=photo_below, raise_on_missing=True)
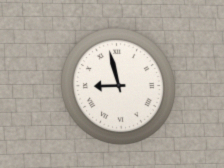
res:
8.58
